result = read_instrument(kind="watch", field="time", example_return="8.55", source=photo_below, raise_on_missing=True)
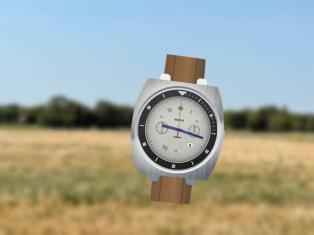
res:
9.17
